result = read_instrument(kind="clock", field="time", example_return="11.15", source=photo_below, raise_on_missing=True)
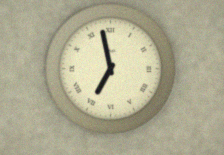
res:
6.58
